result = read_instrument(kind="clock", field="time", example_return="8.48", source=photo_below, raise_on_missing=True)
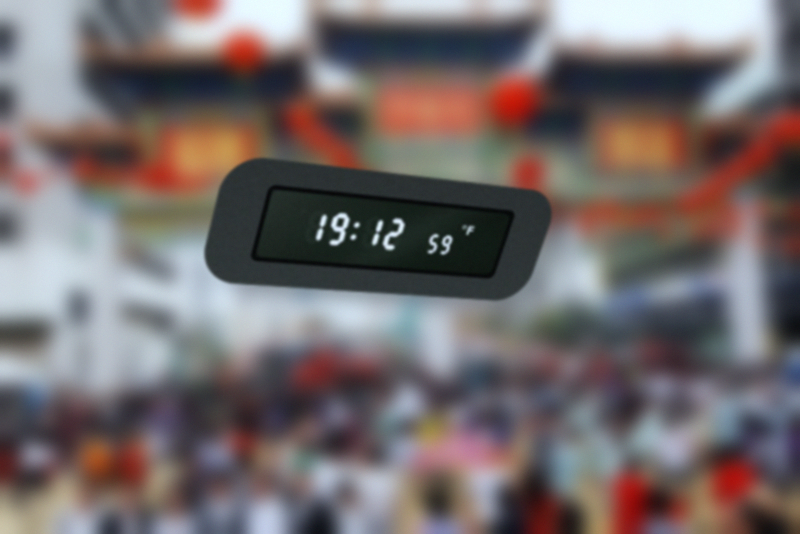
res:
19.12
